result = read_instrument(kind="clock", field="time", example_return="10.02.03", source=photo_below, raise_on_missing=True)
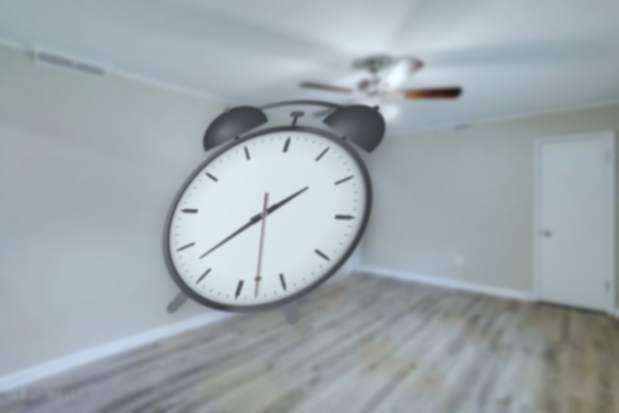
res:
1.37.28
